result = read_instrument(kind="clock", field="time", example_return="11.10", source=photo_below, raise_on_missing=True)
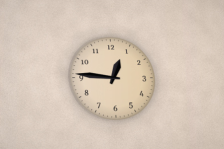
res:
12.46
